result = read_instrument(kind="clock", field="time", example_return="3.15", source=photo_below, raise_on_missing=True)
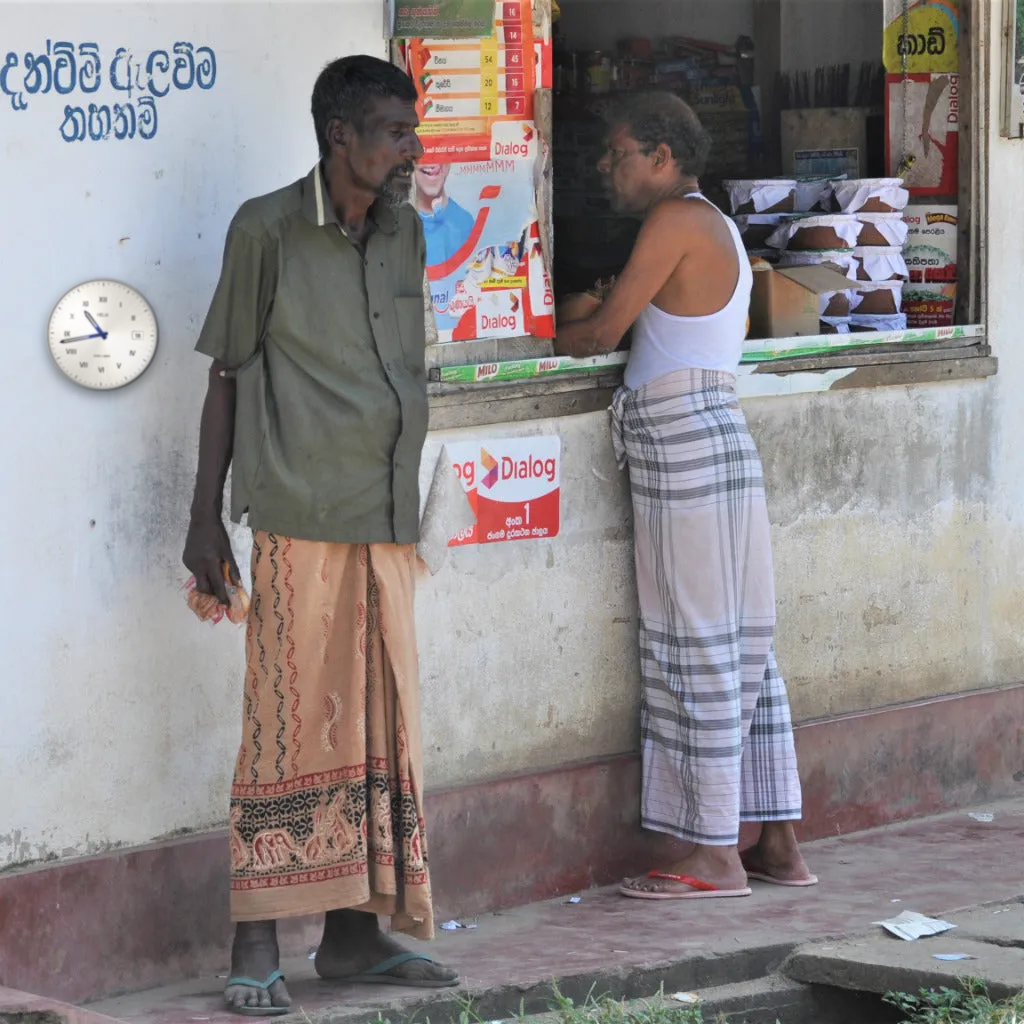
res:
10.43
